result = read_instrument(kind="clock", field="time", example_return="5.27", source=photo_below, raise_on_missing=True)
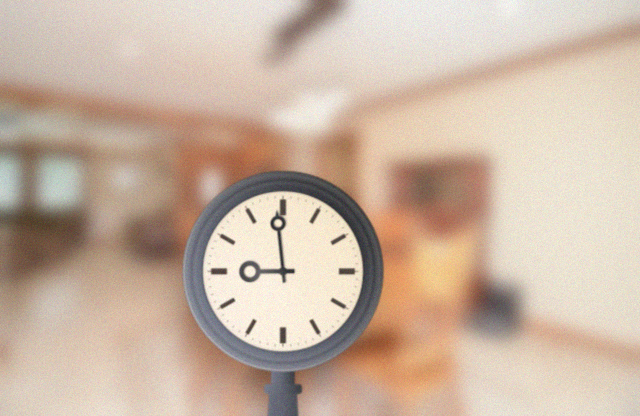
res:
8.59
